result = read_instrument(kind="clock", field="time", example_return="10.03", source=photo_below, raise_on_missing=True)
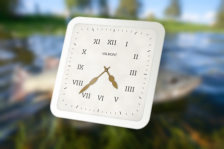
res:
4.37
